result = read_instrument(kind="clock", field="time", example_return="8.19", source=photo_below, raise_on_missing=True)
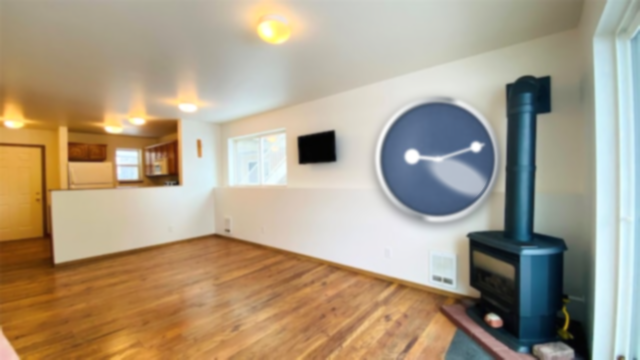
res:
9.12
